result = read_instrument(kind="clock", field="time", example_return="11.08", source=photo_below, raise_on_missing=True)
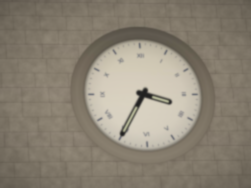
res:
3.35
